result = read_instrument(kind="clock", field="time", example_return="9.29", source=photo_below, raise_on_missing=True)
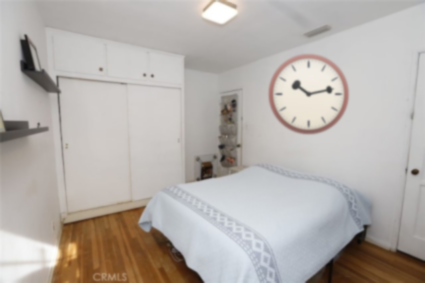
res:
10.13
